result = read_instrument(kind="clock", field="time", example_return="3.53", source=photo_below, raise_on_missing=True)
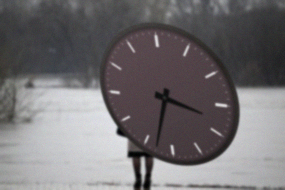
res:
3.33
